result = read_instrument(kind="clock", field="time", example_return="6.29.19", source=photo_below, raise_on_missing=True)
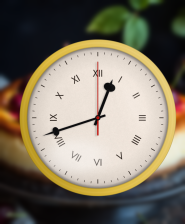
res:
12.42.00
